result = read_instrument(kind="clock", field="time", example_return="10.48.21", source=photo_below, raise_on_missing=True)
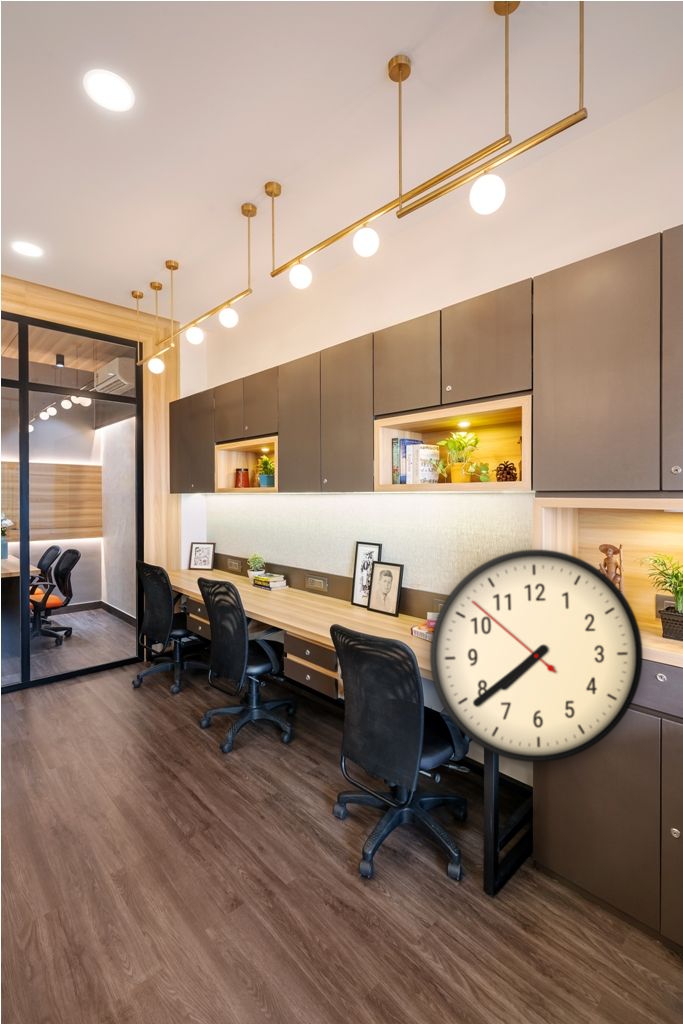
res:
7.38.52
